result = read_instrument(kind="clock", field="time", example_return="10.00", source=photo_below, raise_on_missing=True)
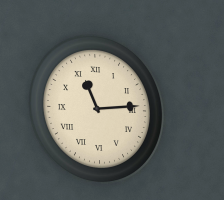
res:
11.14
